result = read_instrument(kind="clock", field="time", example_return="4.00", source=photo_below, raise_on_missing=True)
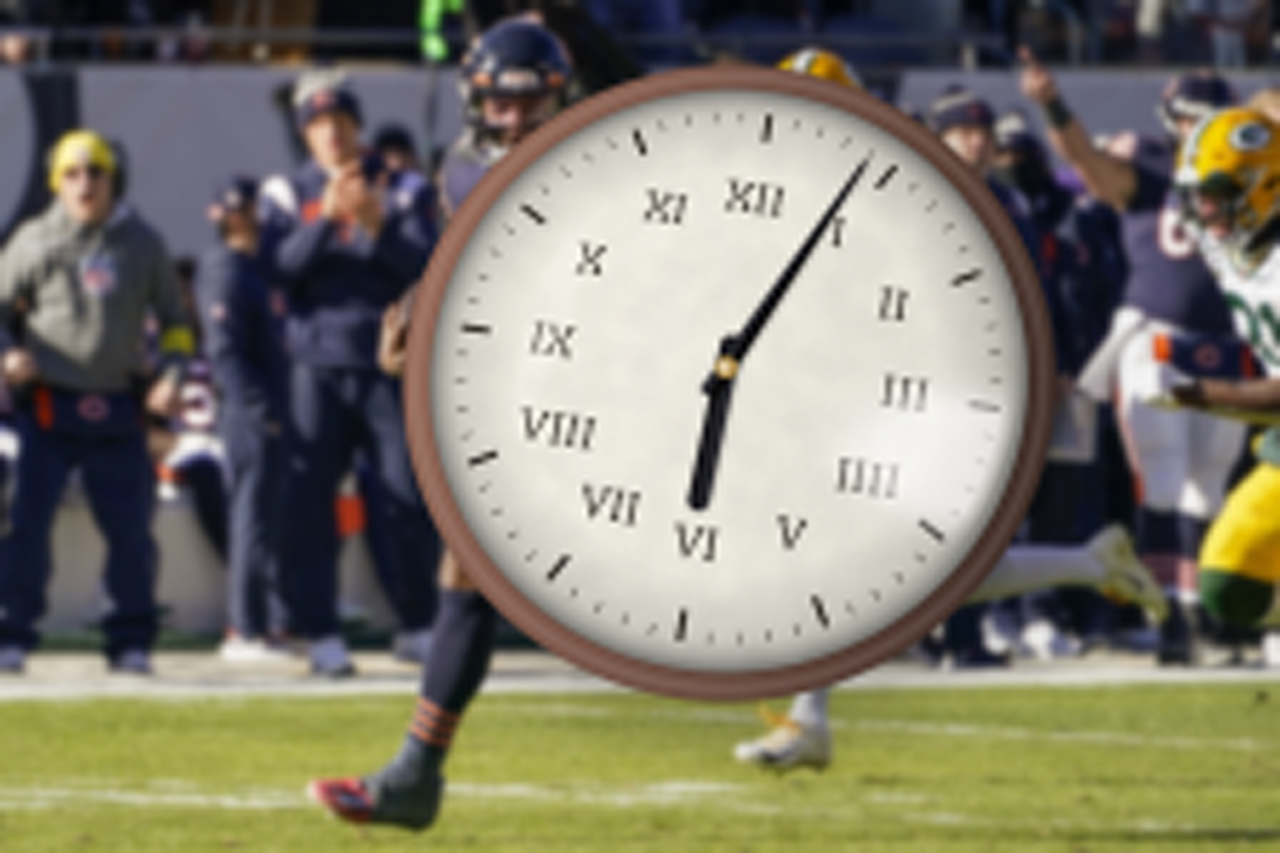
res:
6.04
